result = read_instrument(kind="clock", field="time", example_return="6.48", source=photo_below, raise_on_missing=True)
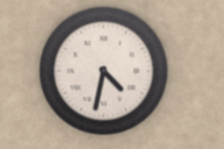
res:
4.32
